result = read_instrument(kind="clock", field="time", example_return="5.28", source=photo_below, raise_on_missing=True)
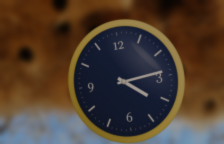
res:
4.14
